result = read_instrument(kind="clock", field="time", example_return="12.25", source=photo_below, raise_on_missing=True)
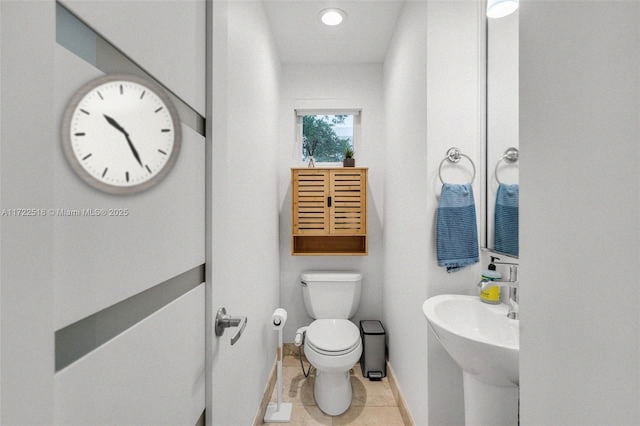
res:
10.26
